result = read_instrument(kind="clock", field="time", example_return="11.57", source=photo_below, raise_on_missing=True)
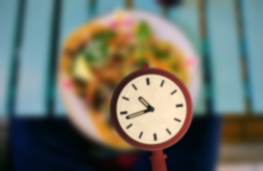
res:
10.43
